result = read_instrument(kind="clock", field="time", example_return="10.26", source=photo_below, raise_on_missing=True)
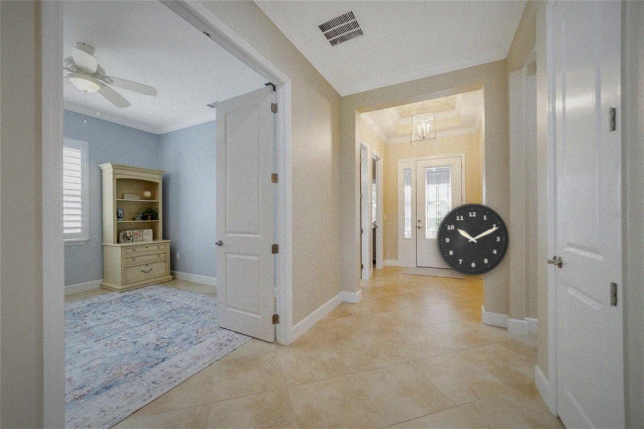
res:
10.11
